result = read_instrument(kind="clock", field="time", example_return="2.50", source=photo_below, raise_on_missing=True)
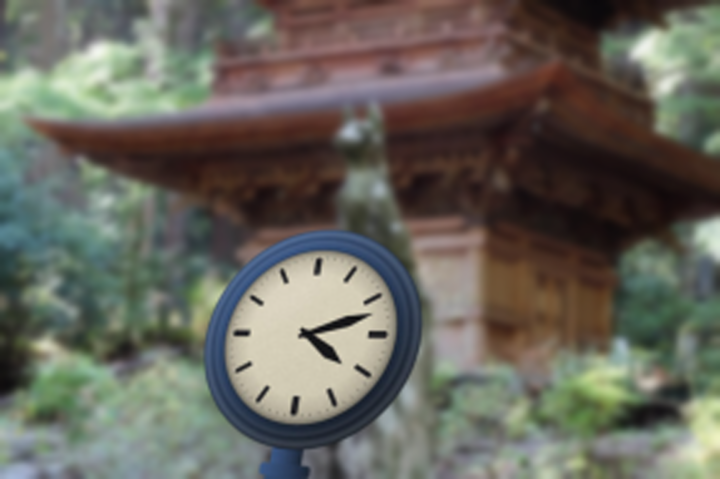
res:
4.12
